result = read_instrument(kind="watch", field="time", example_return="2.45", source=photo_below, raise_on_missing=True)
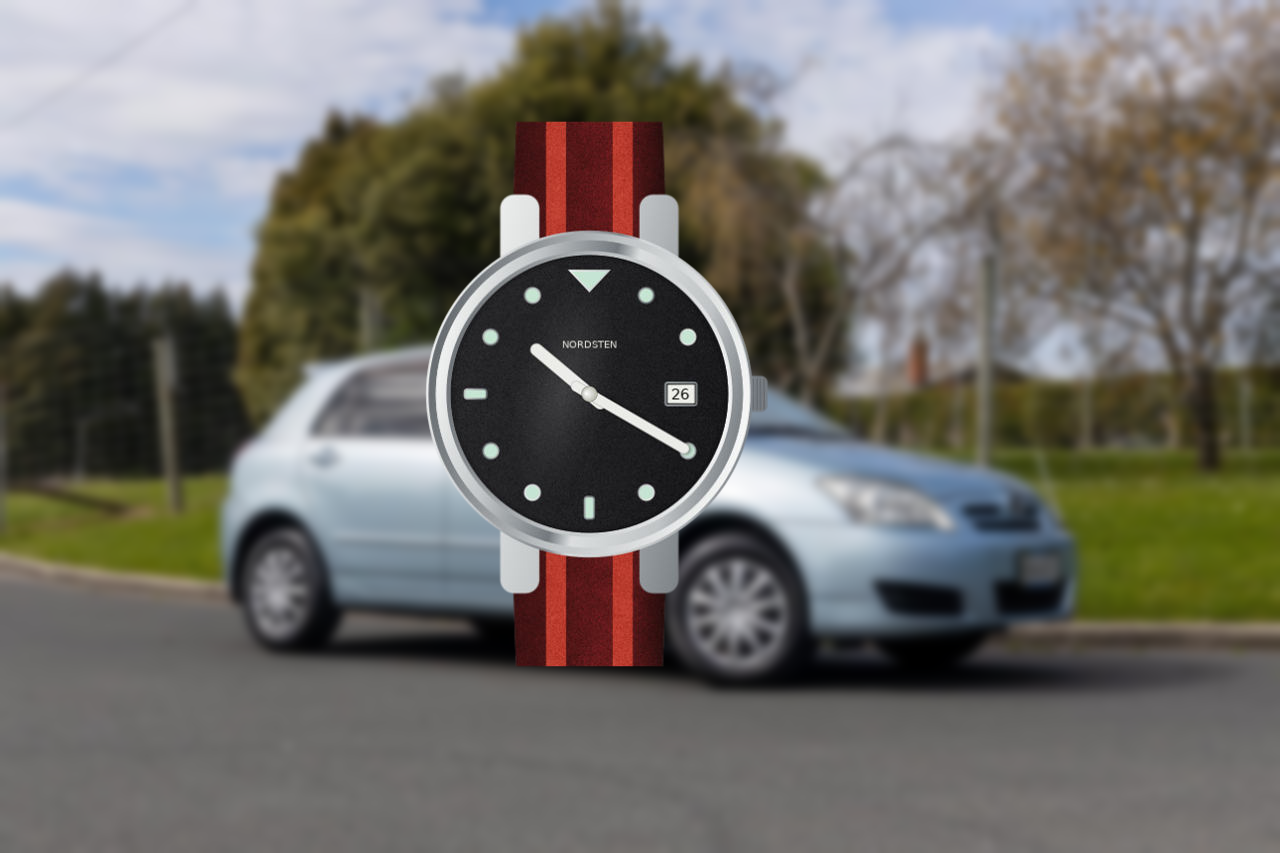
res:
10.20
